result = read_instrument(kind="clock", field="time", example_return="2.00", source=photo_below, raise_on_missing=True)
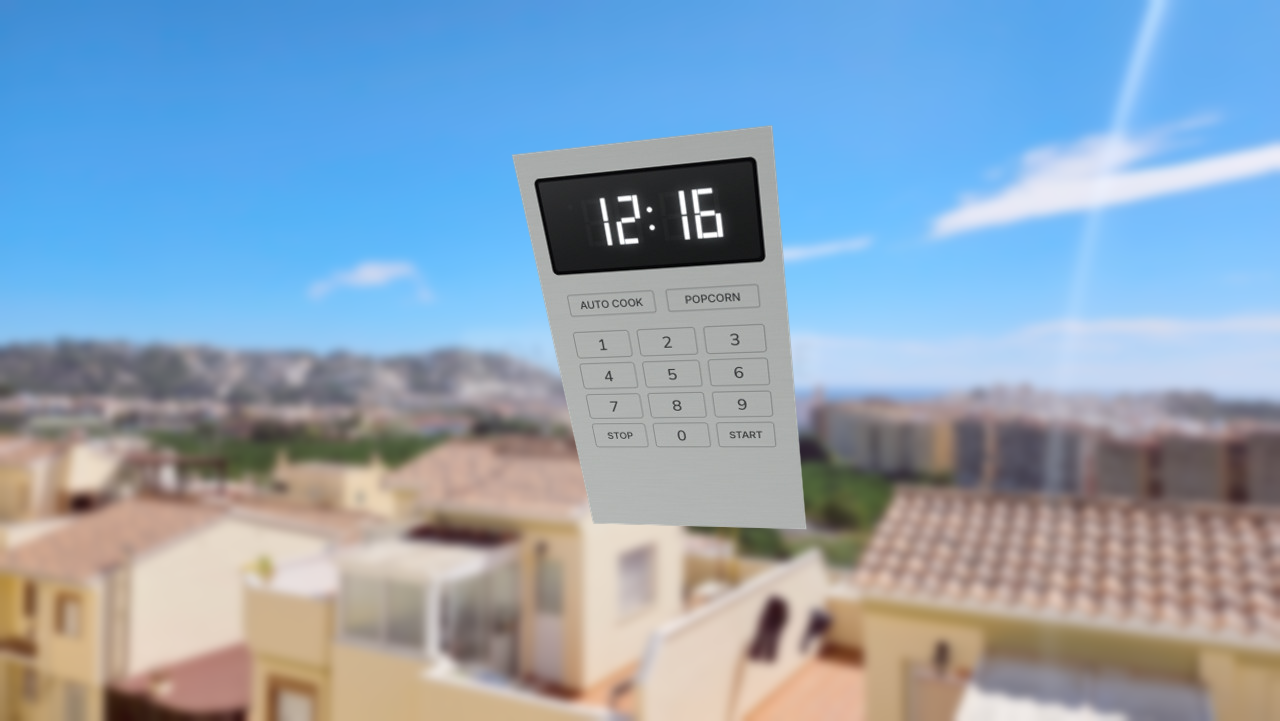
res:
12.16
